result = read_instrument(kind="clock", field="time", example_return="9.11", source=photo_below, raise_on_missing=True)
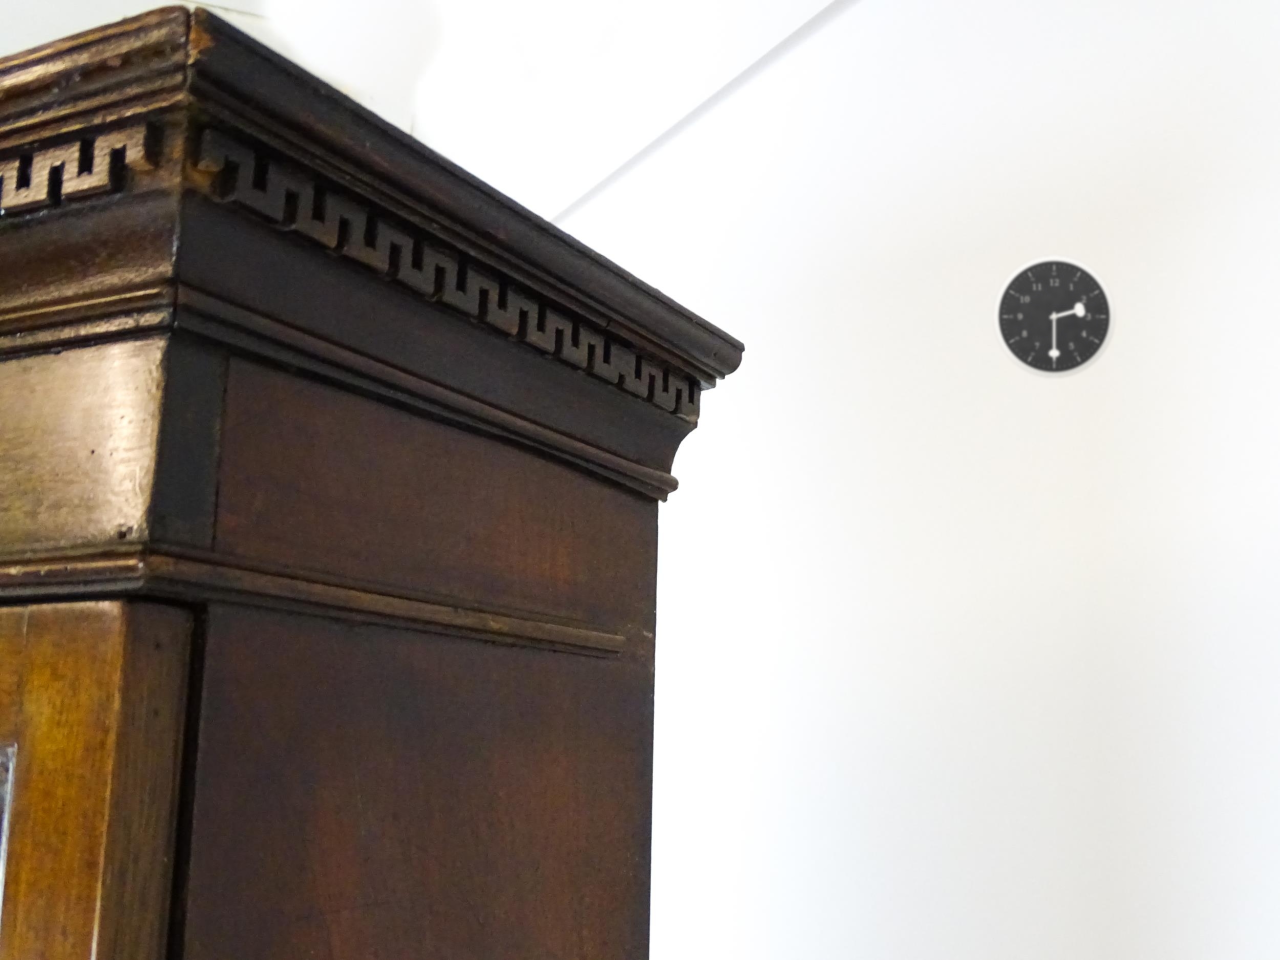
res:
2.30
